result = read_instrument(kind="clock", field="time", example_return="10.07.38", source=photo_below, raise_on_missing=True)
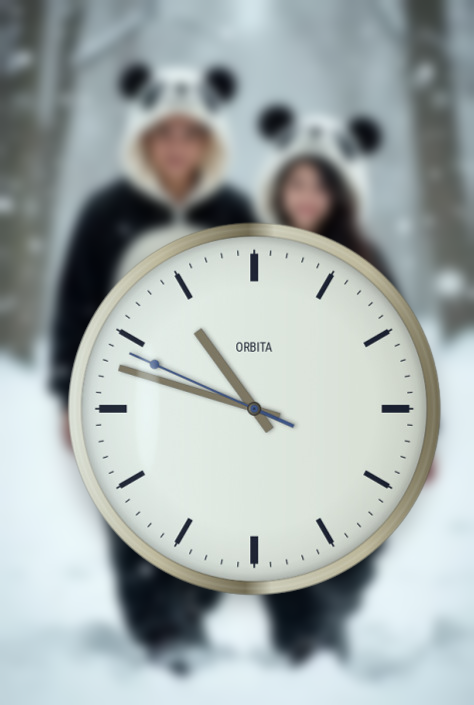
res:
10.47.49
